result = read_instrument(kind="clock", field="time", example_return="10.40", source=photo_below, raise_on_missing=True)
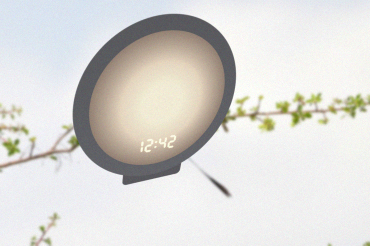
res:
12.42
